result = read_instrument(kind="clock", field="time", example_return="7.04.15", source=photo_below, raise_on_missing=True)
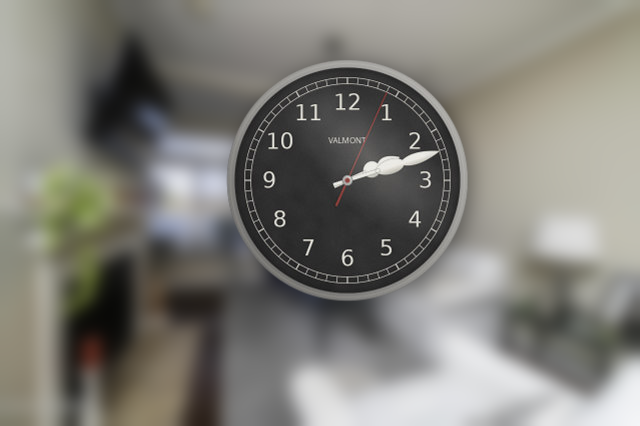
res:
2.12.04
